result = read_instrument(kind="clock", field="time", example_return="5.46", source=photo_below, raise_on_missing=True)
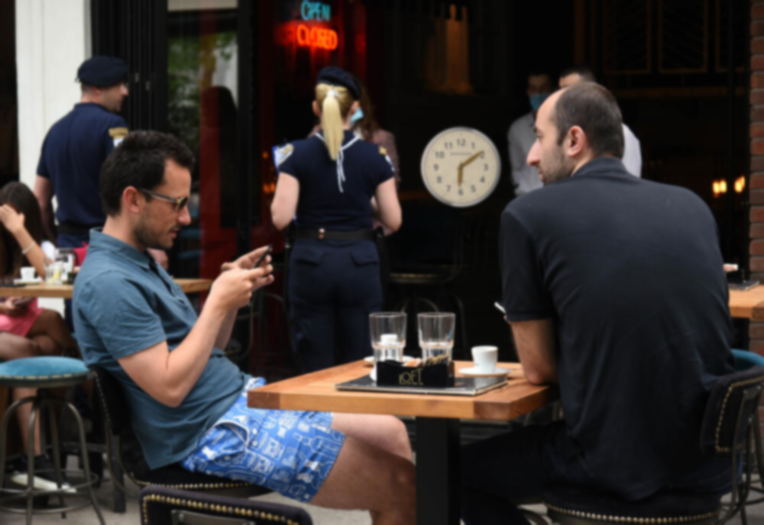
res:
6.09
